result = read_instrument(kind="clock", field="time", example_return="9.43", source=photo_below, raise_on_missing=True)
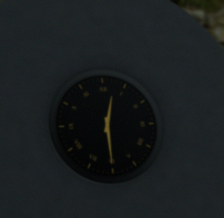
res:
12.30
